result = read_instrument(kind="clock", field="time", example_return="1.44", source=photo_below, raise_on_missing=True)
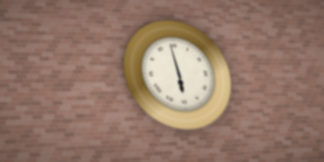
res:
5.59
